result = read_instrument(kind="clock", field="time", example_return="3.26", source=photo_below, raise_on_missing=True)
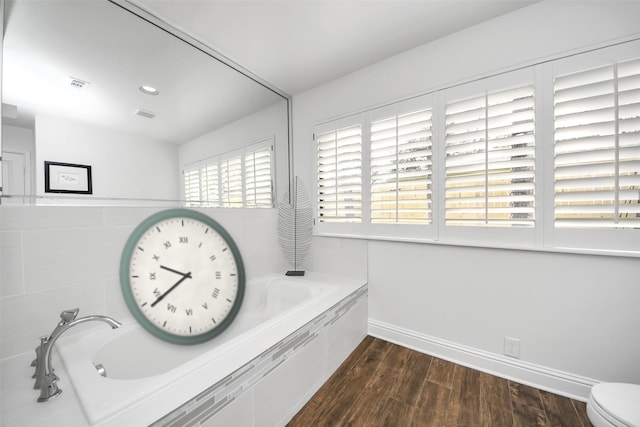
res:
9.39
